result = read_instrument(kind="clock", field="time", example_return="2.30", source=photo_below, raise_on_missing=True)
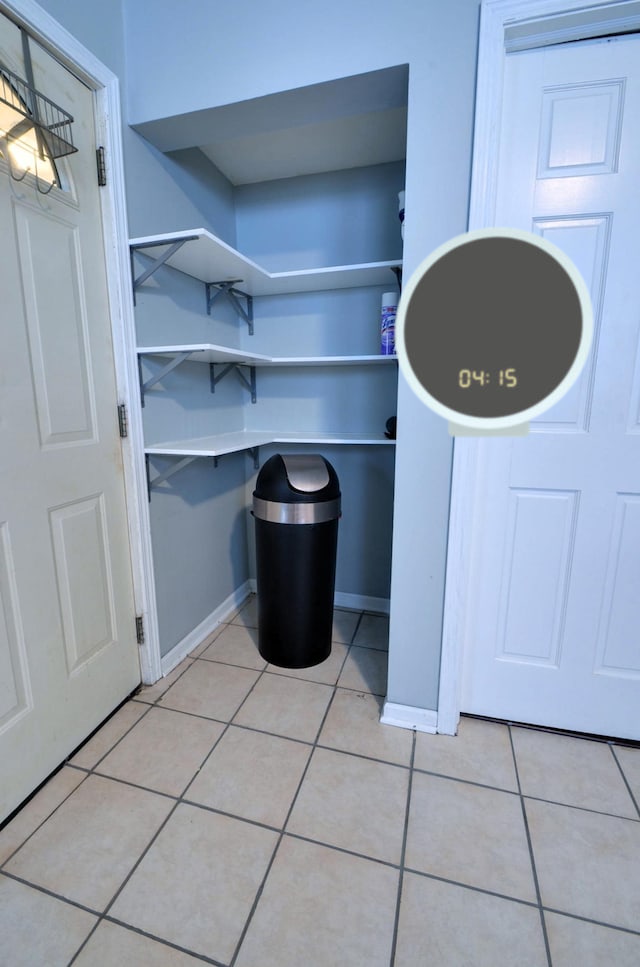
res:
4.15
